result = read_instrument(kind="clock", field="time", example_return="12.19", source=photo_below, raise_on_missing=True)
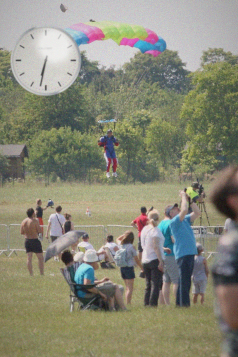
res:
6.32
